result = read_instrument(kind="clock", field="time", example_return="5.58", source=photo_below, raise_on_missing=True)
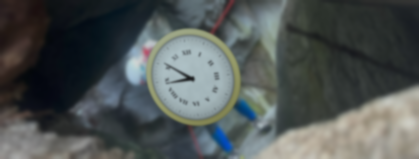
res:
8.51
